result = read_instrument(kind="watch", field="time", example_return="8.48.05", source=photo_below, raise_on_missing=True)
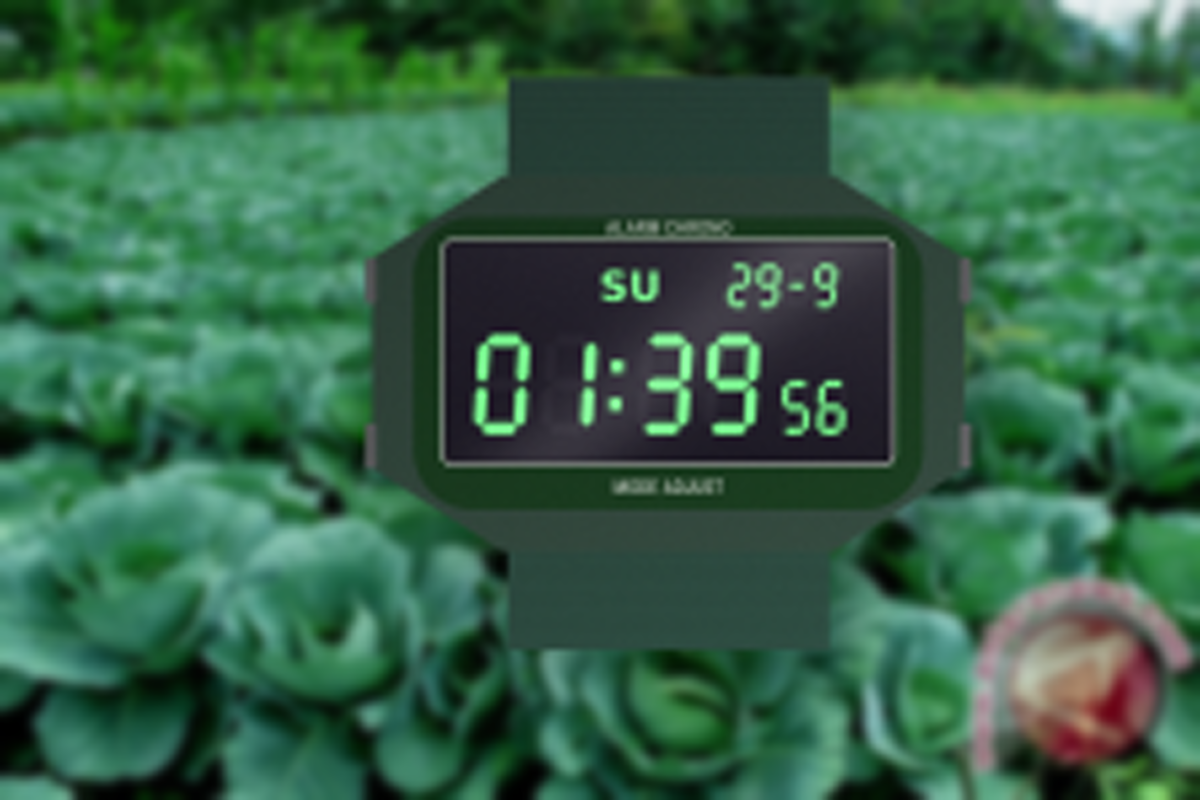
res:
1.39.56
